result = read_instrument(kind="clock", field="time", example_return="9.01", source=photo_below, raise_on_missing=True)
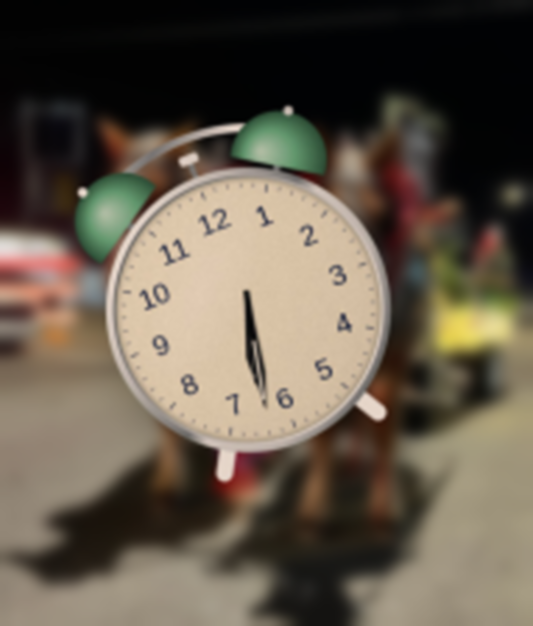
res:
6.32
